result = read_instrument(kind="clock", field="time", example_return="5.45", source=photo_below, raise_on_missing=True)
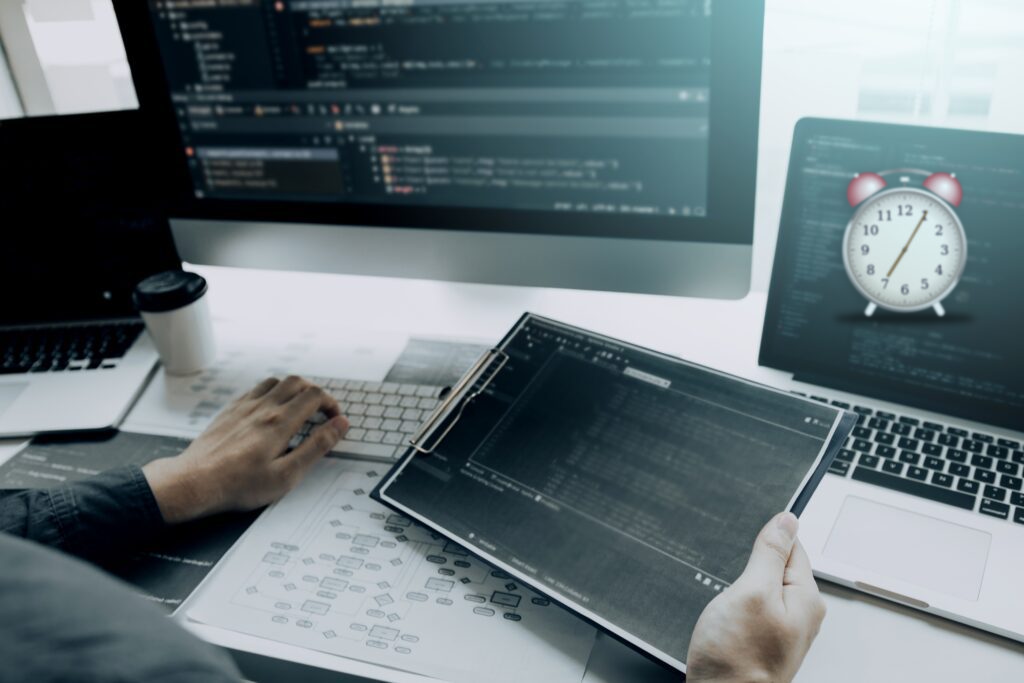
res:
7.05
